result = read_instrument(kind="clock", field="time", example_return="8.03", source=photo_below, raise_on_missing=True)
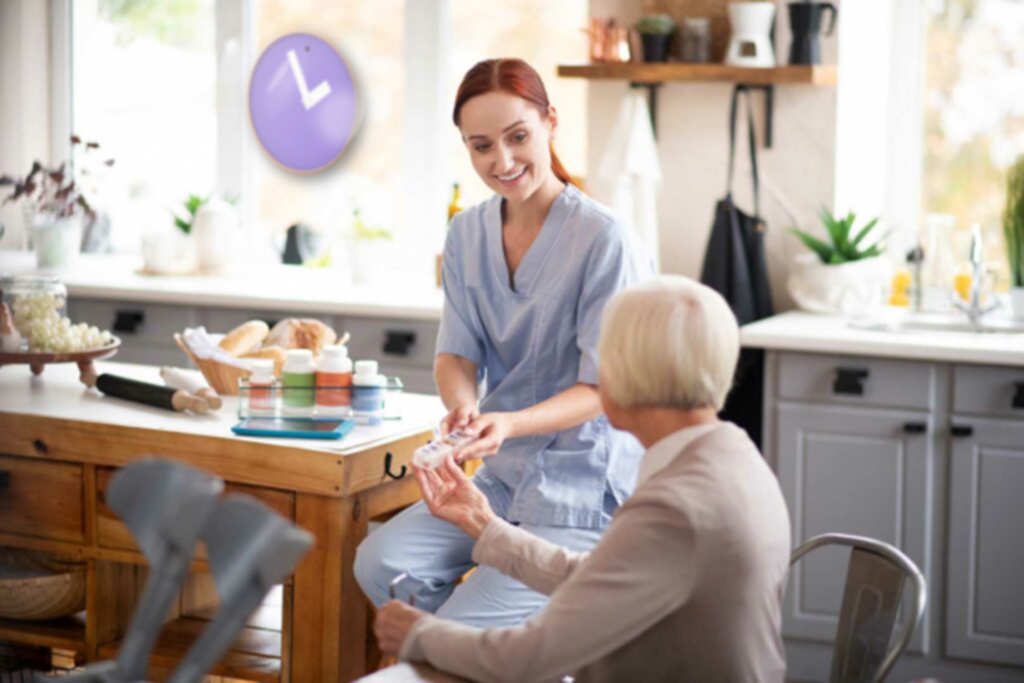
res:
1.56
